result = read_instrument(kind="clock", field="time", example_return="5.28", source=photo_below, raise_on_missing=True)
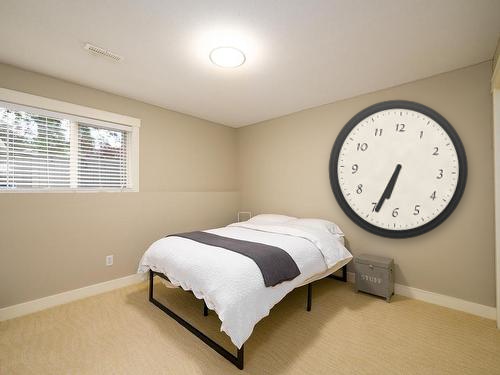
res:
6.34
